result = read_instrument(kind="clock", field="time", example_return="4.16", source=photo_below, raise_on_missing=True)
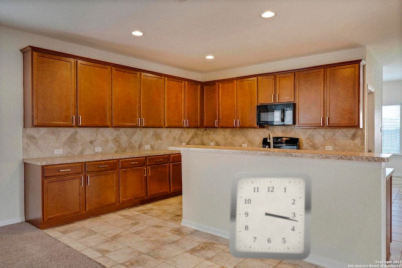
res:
3.17
